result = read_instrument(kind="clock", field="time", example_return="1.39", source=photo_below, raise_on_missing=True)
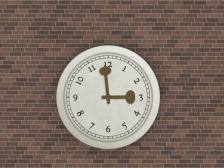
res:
2.59
